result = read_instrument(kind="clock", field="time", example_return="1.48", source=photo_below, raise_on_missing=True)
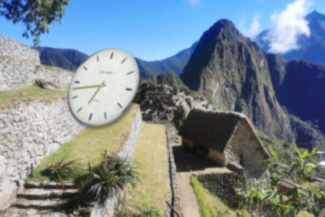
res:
6.43
